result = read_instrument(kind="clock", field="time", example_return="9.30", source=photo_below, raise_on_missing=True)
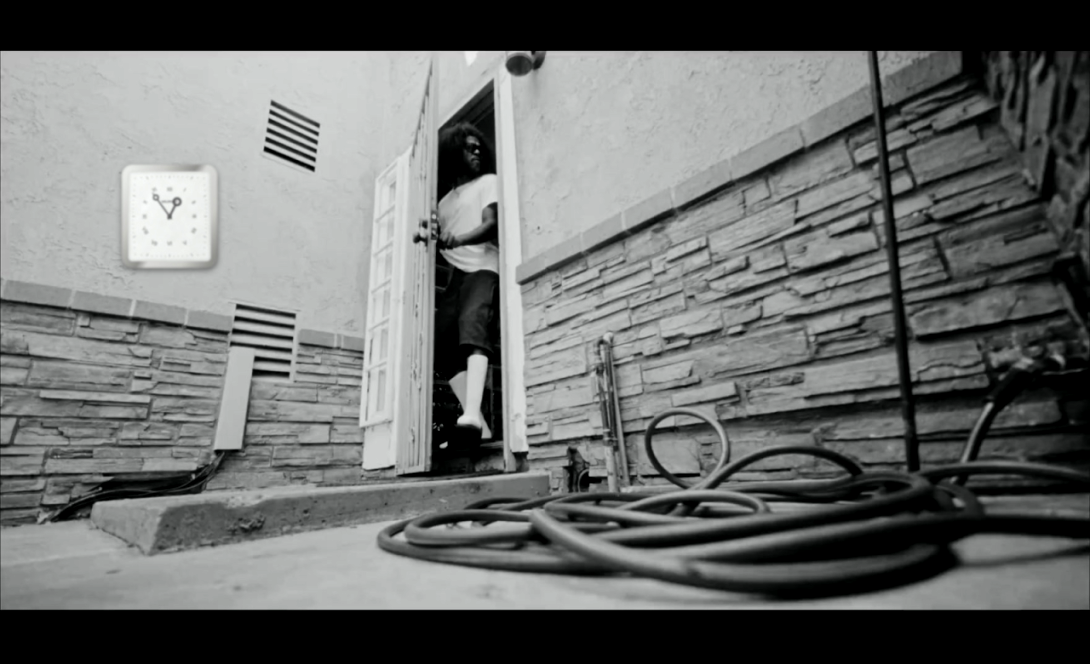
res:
12.54
